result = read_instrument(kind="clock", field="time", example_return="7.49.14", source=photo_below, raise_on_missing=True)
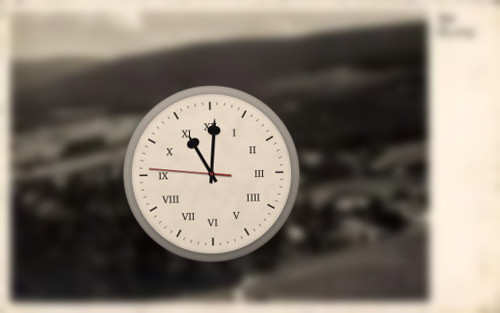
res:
11.00.46
